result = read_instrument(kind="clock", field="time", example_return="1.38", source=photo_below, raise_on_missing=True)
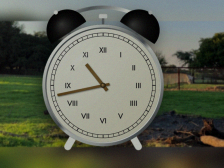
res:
10.43
